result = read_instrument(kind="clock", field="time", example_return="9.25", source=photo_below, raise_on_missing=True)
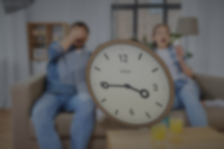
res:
3.45
